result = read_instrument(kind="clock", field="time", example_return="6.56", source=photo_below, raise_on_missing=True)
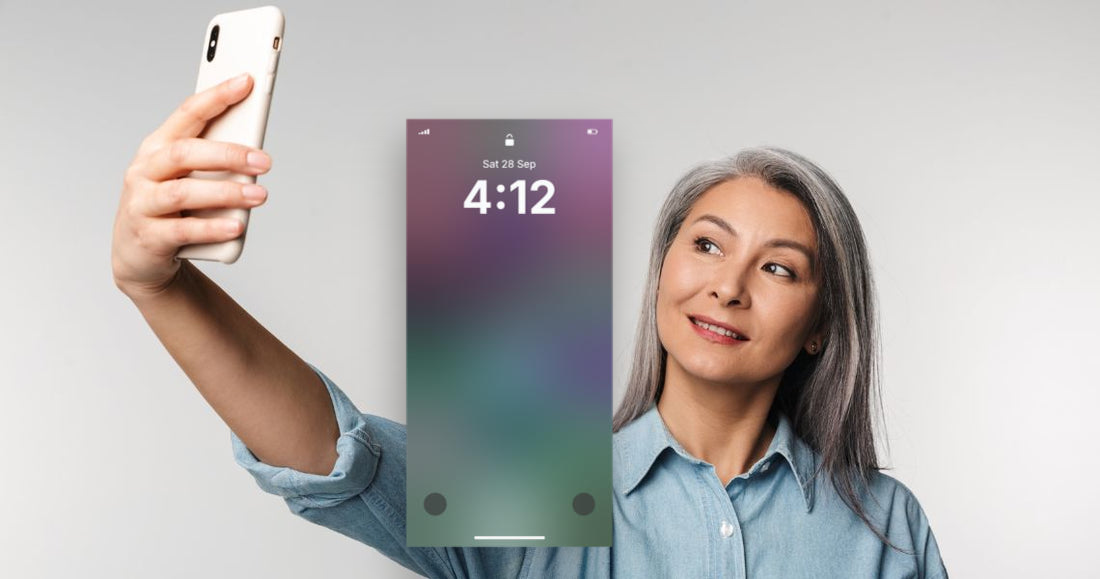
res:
4.12
